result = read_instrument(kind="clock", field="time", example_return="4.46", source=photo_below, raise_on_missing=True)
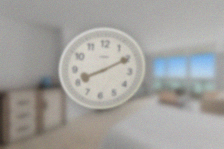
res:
8.10
